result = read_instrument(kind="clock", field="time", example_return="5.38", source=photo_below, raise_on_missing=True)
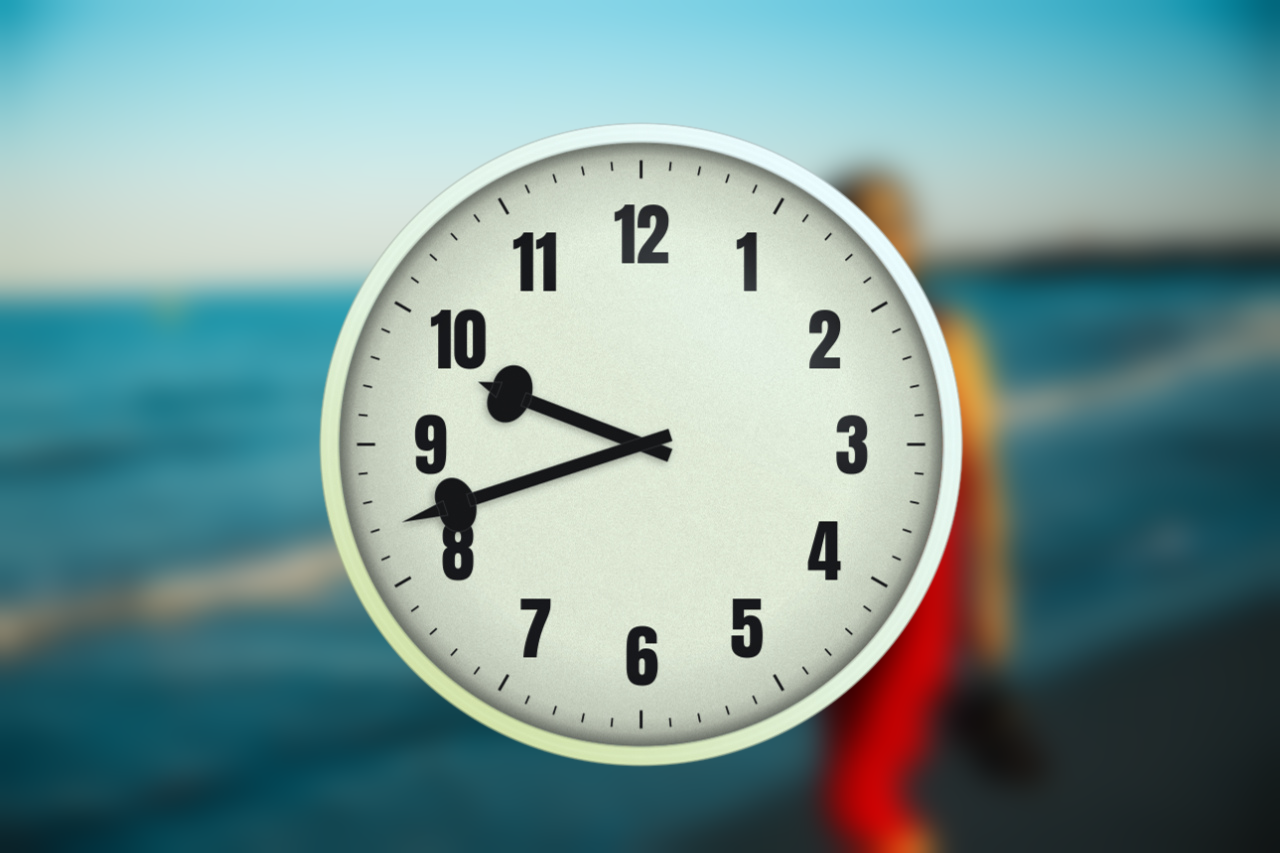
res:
9.42
